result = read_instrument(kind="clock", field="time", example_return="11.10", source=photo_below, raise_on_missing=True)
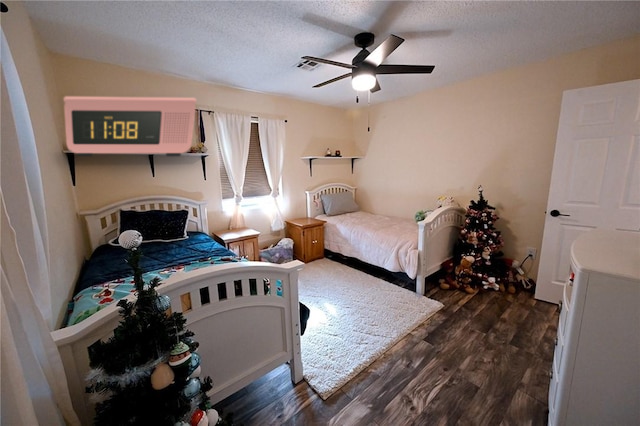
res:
11.08
